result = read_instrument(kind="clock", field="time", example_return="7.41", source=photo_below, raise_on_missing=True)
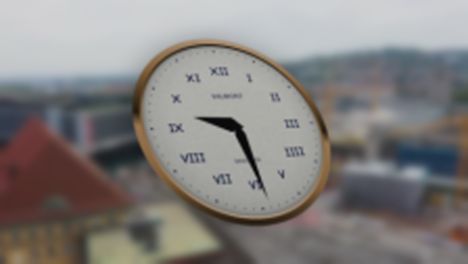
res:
9.29
